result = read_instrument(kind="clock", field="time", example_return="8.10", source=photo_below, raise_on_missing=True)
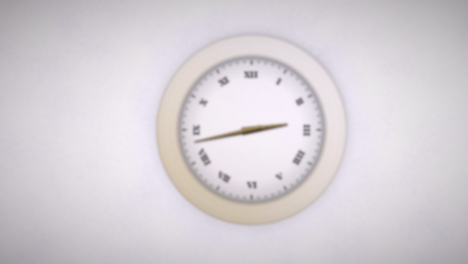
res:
2.43
